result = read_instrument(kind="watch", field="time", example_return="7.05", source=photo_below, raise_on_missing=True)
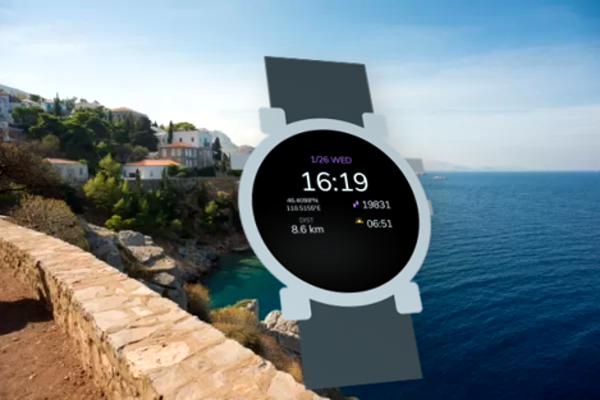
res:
16.19
